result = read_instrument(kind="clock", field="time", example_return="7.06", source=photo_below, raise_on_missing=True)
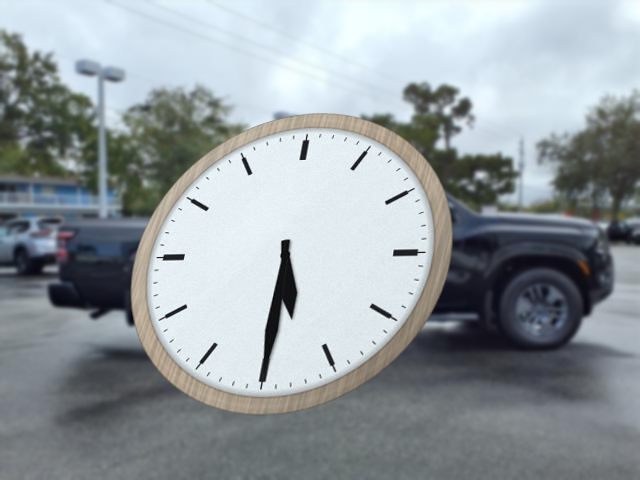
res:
5.30
